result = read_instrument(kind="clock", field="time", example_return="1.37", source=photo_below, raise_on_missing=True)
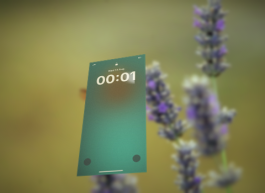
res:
0.01
